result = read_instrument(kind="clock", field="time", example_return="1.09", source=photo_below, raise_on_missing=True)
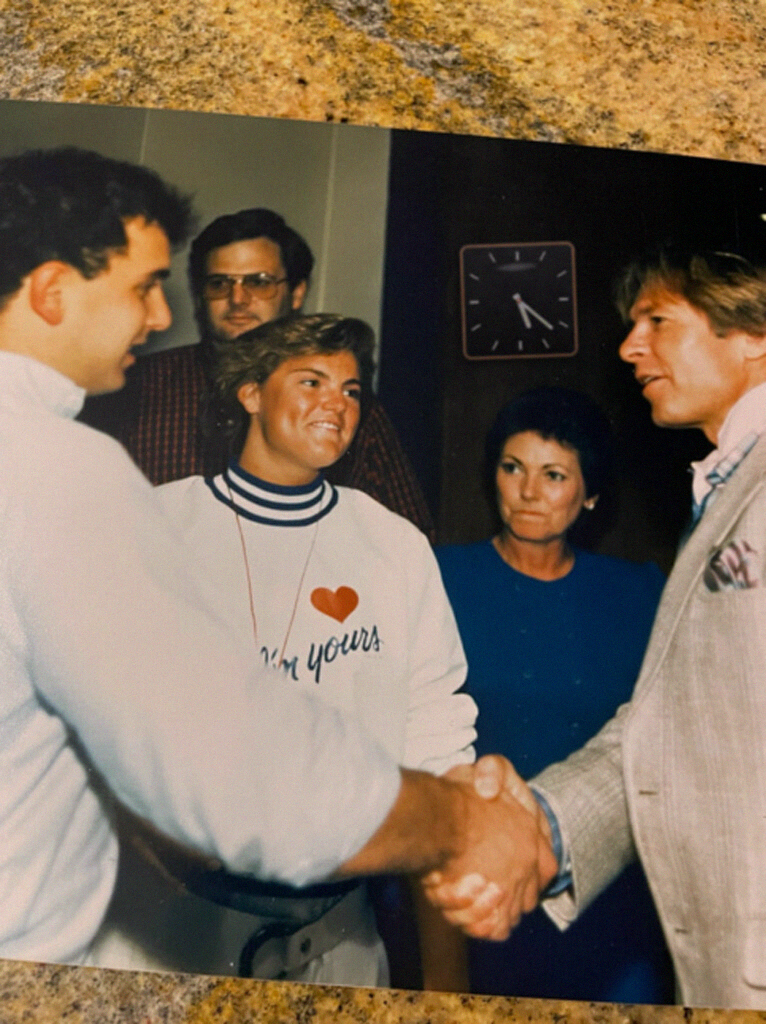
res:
5.22
